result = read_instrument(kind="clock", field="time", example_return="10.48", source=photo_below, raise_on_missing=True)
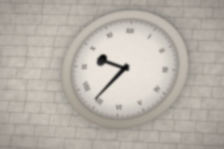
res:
9.36
